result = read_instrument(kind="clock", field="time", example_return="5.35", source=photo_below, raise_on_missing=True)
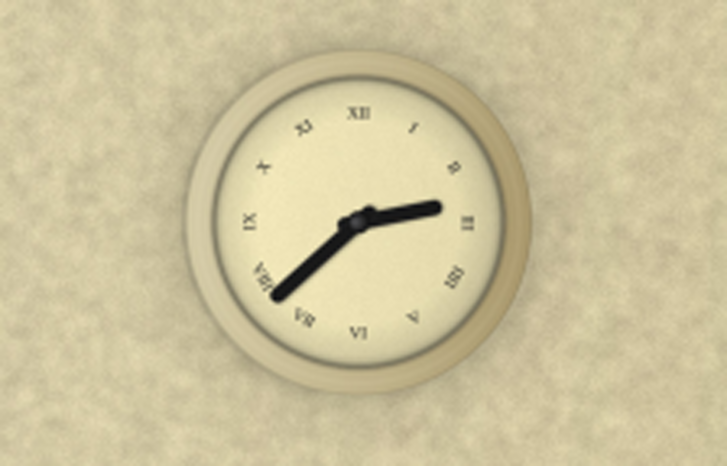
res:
2.38
